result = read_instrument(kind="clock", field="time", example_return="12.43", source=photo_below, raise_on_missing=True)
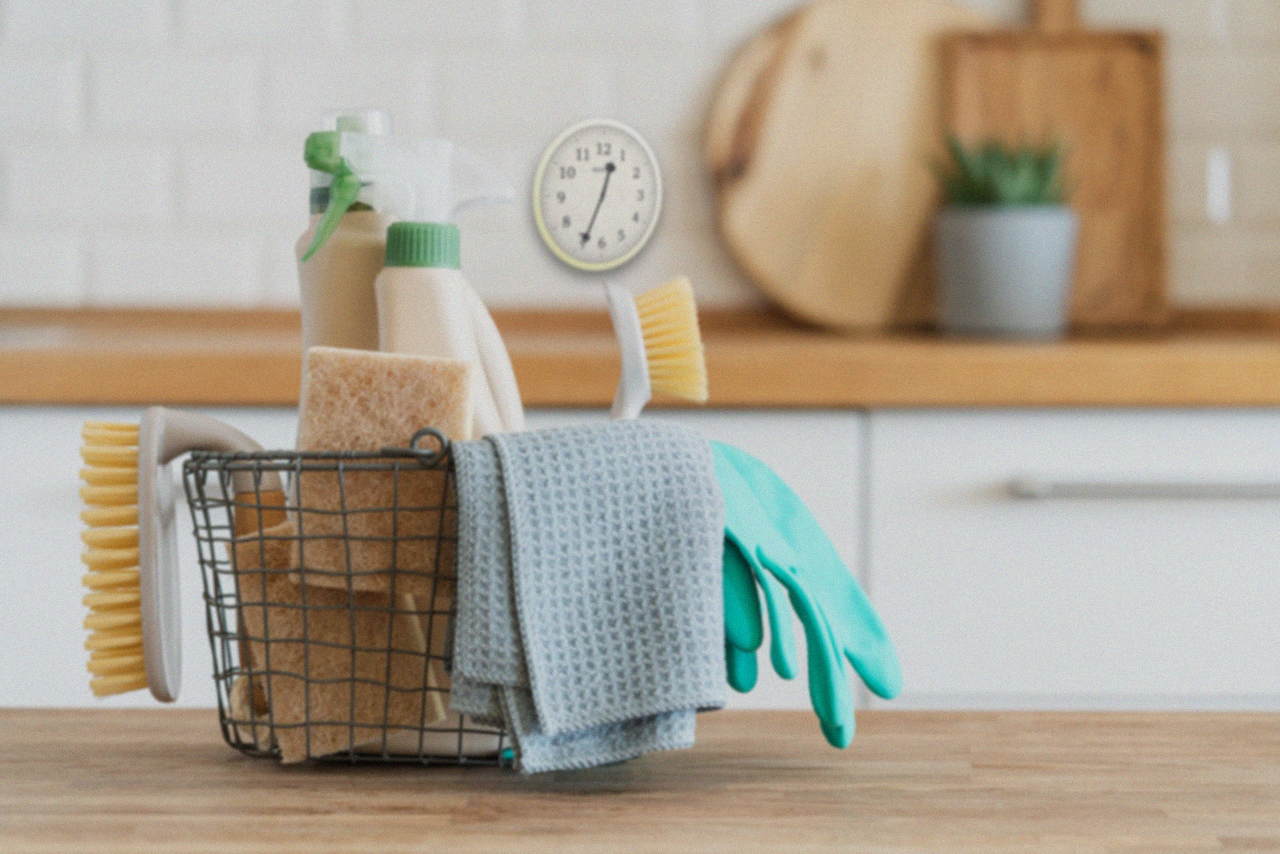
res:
12.34
